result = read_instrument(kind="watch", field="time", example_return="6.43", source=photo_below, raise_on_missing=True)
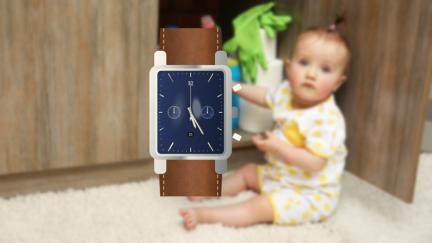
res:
5.25
